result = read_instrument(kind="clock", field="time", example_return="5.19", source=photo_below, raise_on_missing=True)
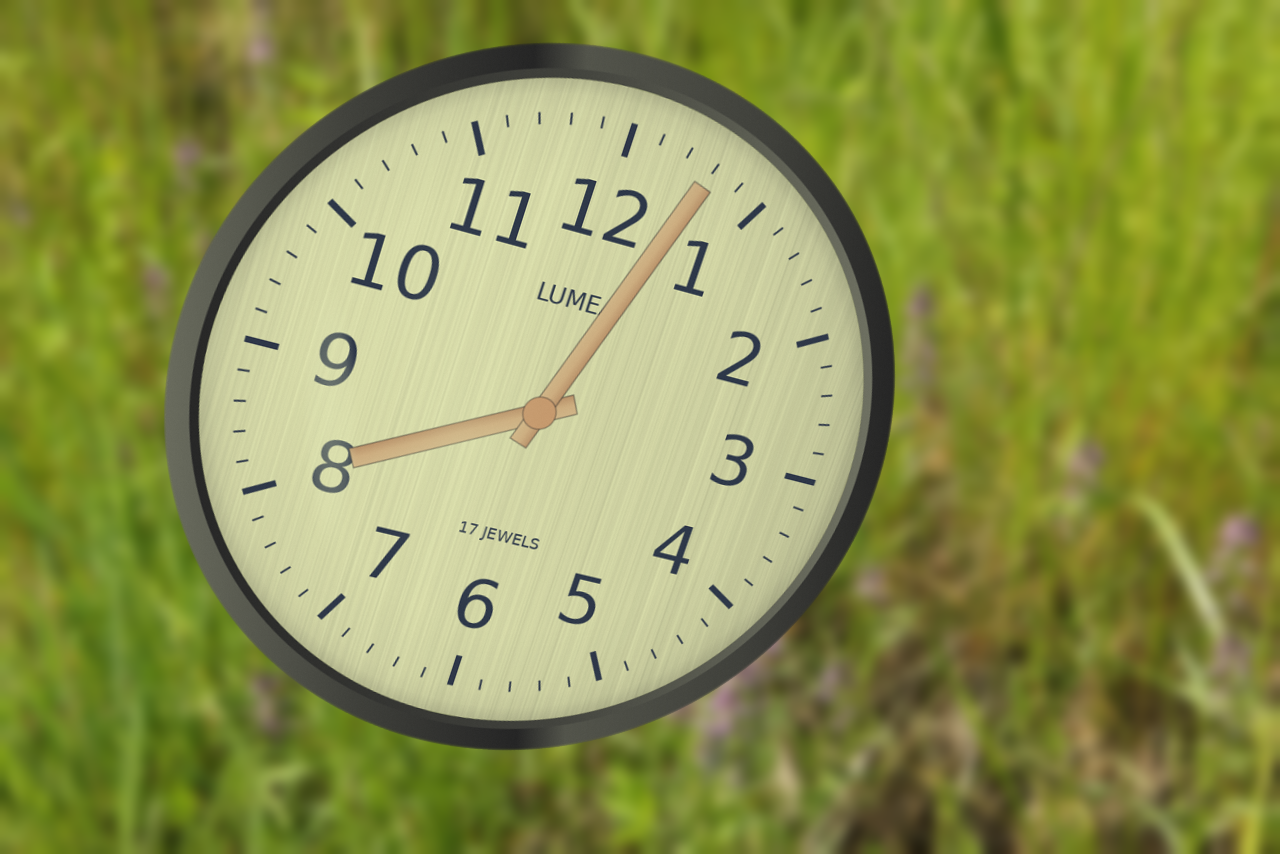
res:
8.03
